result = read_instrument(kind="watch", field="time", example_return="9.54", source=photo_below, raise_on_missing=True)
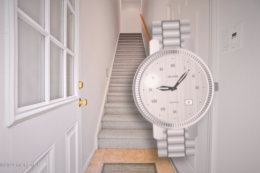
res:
9.07
